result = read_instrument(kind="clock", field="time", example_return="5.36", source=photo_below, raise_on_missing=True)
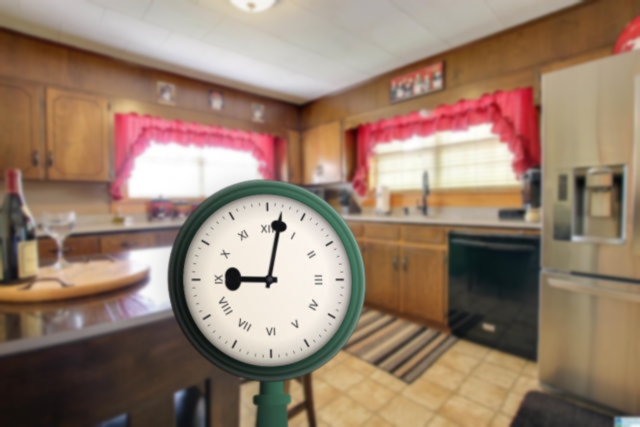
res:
9.02
